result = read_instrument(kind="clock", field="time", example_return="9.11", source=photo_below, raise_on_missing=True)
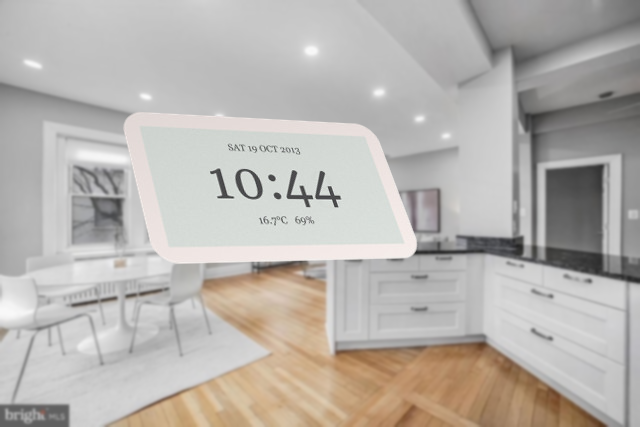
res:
10.44
